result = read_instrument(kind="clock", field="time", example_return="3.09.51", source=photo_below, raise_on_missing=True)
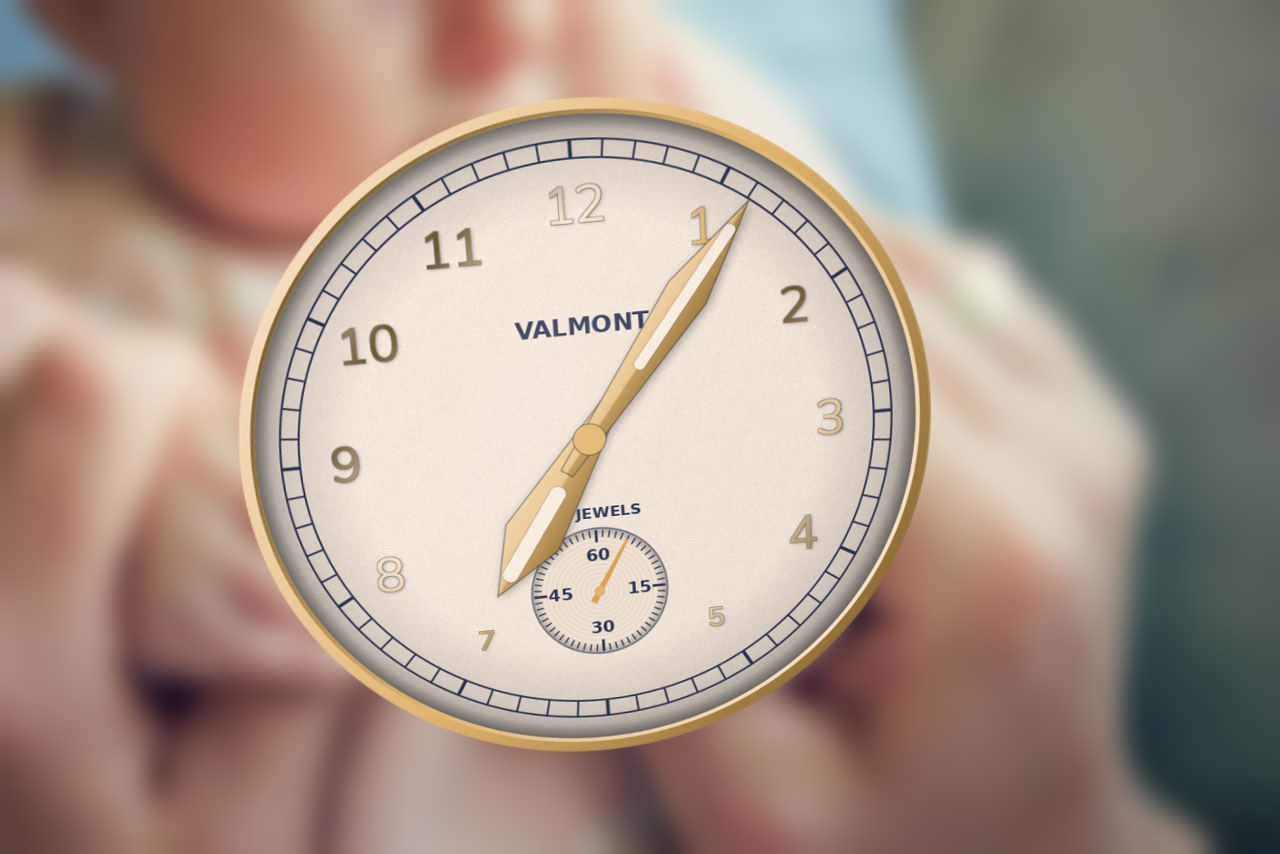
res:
7.06.05
